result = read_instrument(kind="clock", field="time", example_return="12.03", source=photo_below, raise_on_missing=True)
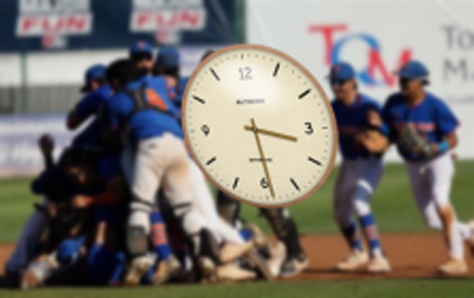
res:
3.29
